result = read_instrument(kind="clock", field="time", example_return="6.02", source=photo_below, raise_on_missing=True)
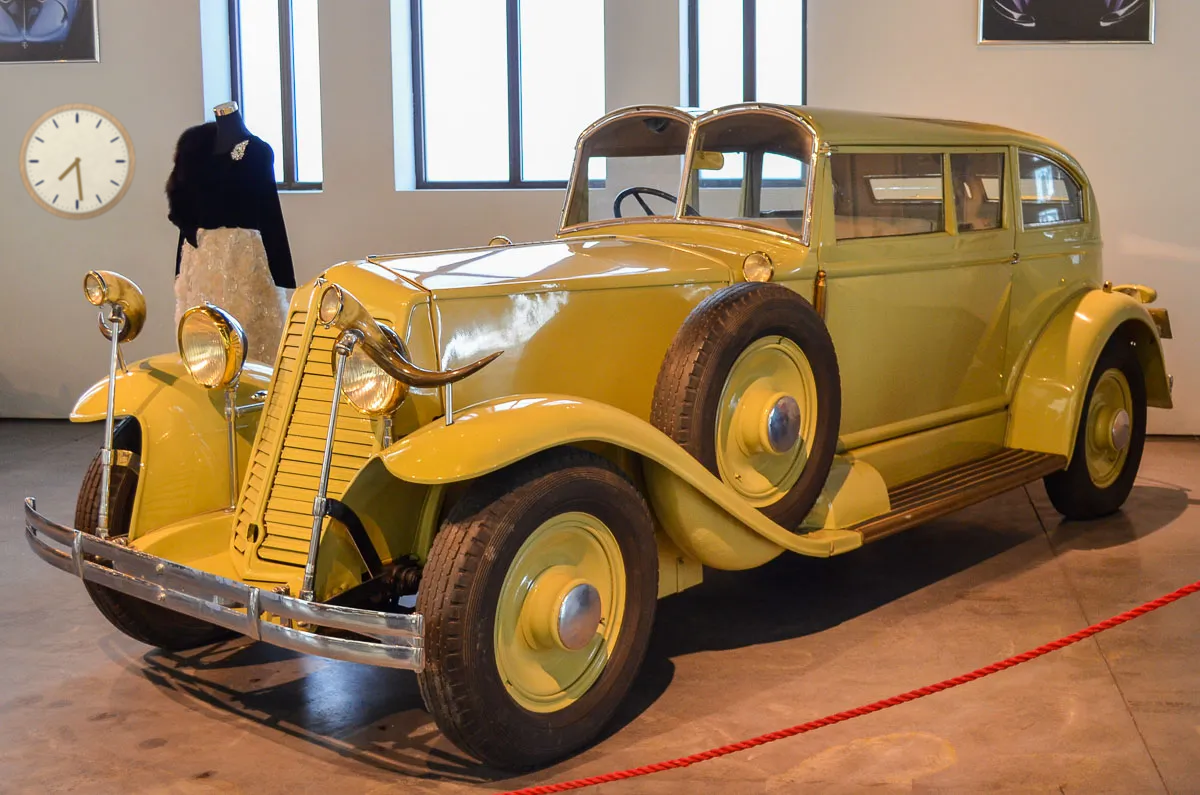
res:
7.29
